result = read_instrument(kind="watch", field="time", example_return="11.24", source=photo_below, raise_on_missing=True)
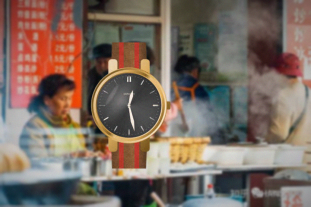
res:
12.28
